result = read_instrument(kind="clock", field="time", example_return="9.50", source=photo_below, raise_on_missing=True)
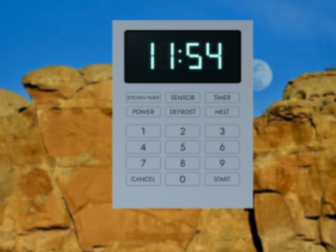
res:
11.54
